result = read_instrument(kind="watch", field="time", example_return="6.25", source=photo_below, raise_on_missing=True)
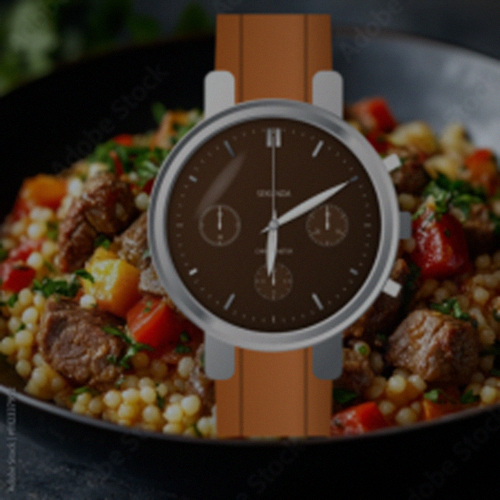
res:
6.10
